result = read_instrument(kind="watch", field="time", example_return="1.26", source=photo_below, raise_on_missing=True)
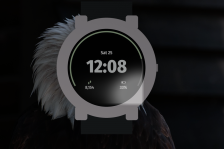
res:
12.08
